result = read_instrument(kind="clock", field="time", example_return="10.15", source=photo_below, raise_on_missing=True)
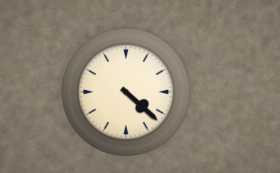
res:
4.22
